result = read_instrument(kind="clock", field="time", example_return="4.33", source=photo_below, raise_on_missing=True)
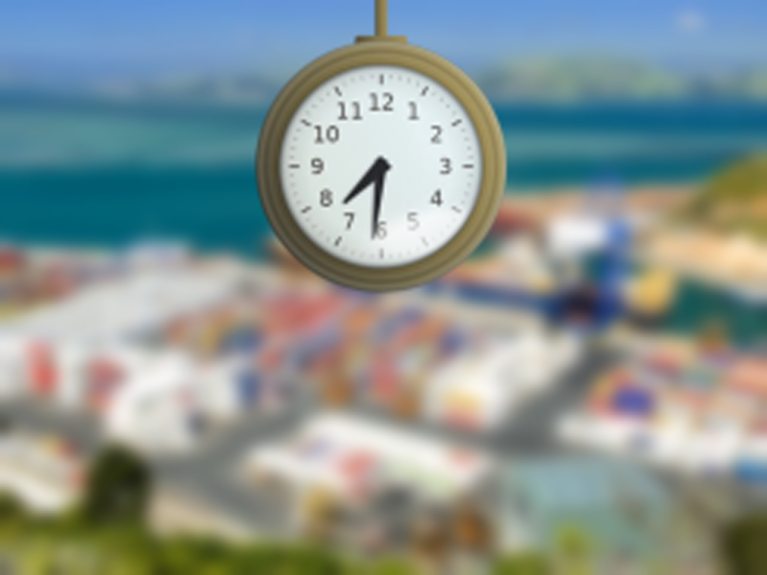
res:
7.31
